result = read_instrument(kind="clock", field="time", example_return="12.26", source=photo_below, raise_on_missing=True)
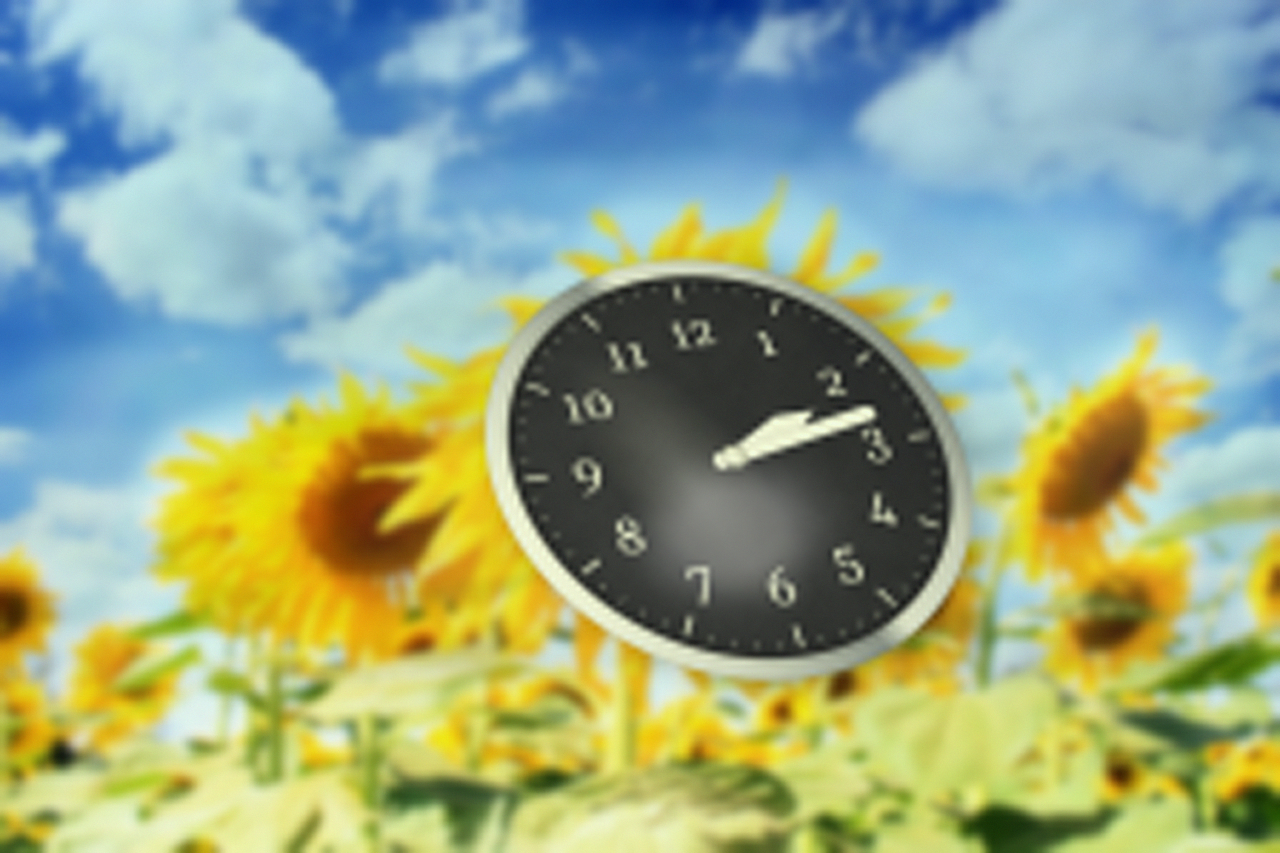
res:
2.13
